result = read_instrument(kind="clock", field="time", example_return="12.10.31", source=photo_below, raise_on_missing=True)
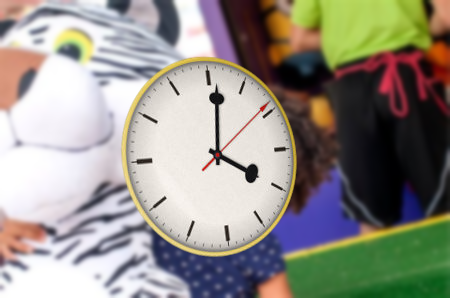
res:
4.01.09
